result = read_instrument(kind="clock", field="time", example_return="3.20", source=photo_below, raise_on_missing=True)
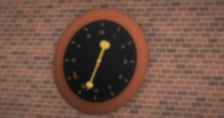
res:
12.33
